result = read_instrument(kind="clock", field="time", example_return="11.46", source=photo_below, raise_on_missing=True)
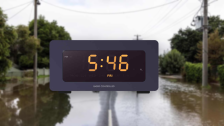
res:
5.46
